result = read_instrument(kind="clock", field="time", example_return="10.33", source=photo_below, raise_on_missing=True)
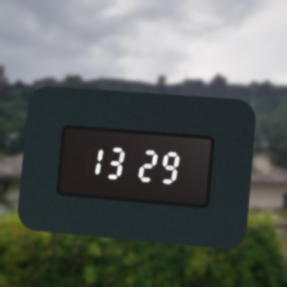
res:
13.29
